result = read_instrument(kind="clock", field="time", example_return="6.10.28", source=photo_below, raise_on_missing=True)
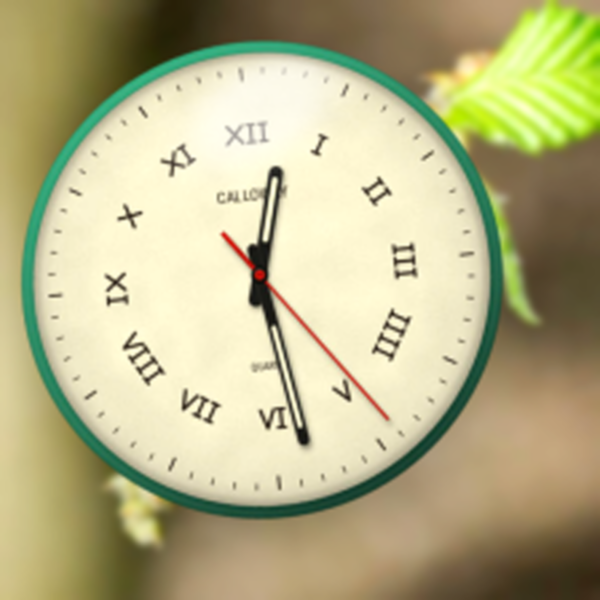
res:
12.28.24
